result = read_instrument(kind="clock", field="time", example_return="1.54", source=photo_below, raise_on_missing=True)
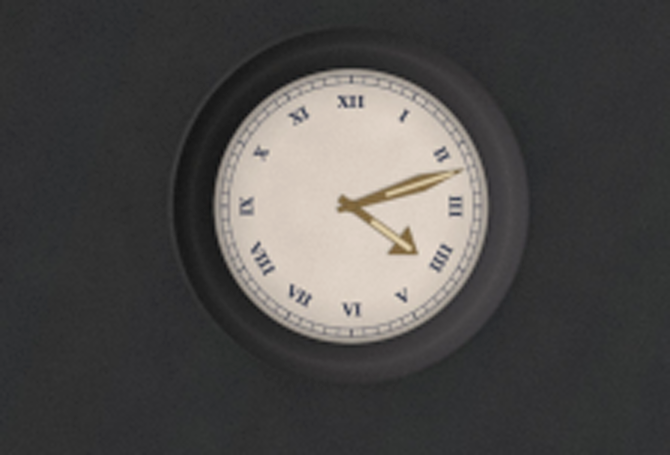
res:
4.12
